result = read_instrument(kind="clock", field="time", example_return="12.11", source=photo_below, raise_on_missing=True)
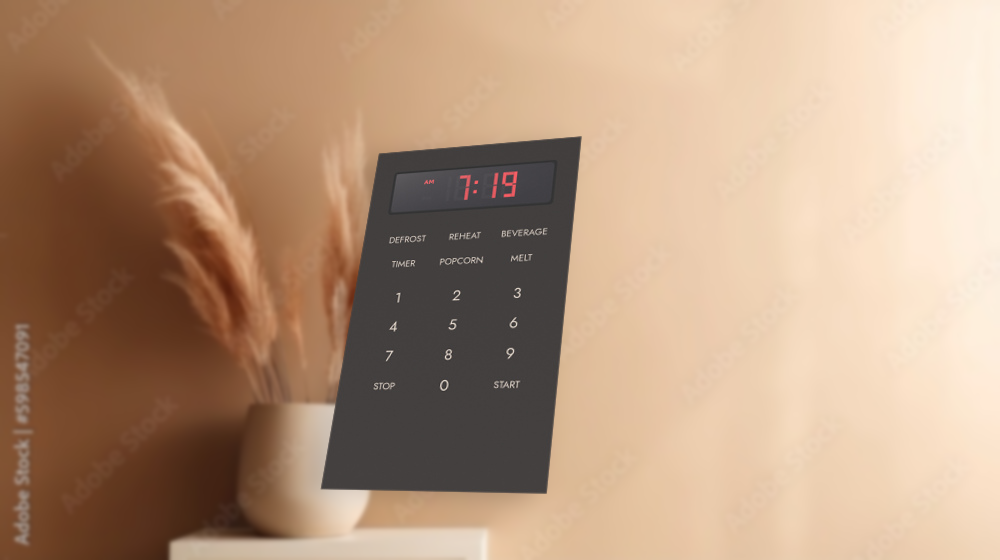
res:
7.19
